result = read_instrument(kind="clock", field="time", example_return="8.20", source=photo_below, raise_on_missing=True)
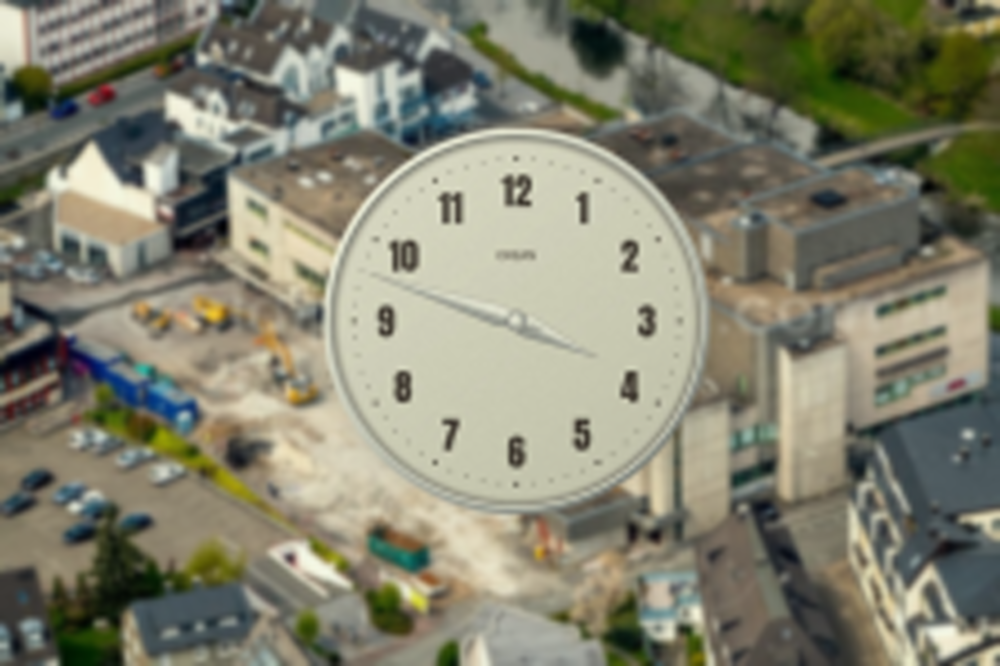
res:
3.48
